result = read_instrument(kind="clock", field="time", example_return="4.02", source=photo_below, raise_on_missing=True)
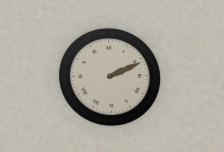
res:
2.11
